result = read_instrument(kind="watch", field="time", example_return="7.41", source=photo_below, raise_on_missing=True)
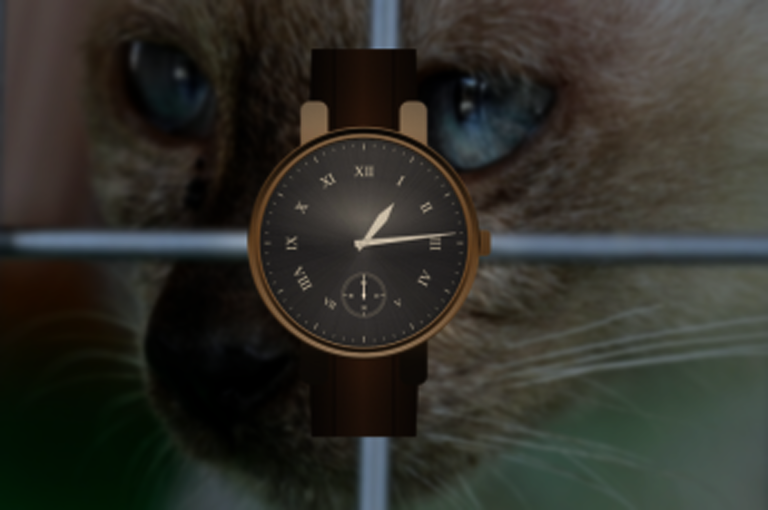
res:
1.14
